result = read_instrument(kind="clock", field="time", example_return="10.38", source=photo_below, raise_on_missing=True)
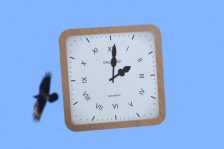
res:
2.01
